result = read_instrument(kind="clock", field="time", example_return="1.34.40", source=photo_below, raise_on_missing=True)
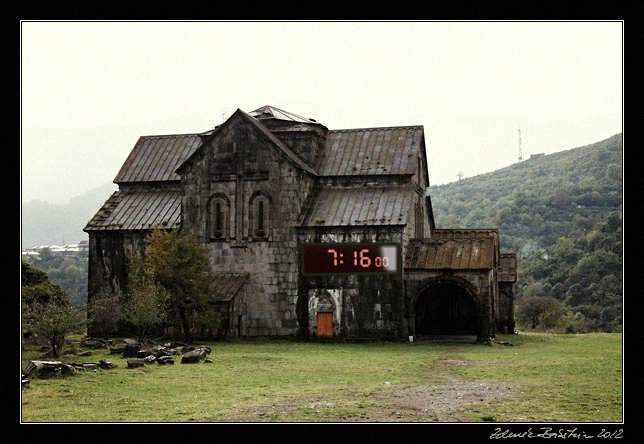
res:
7.16.00
